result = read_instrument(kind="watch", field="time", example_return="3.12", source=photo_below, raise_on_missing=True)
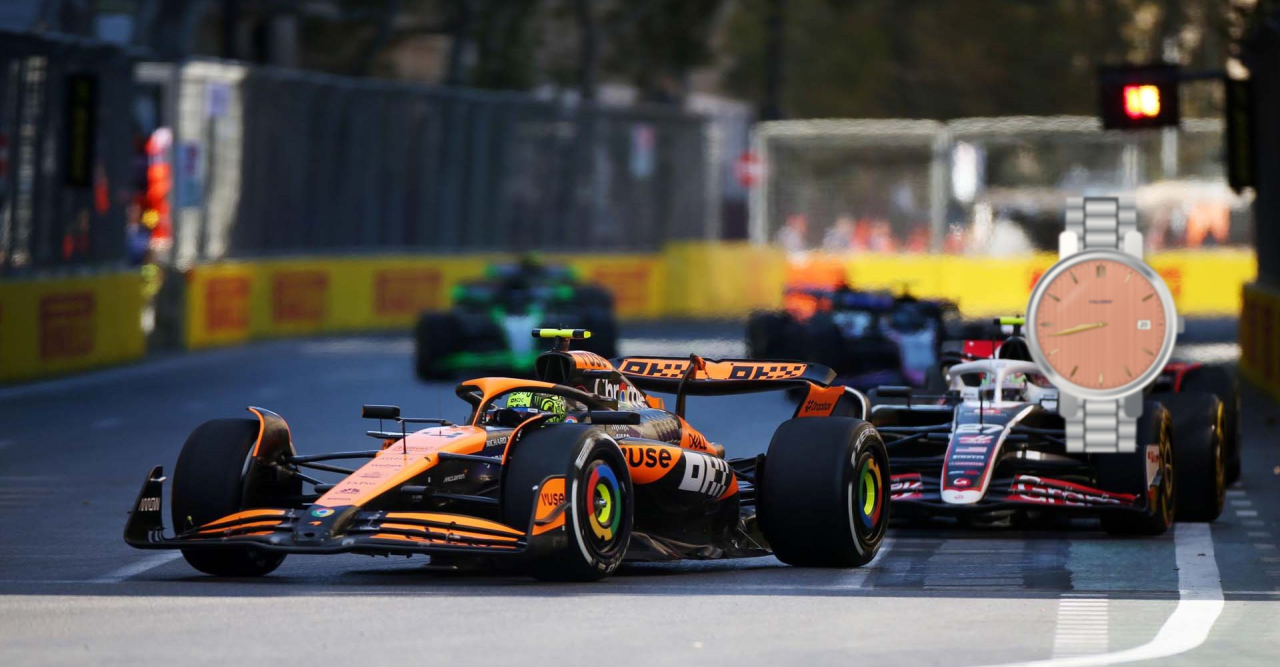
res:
8.43
